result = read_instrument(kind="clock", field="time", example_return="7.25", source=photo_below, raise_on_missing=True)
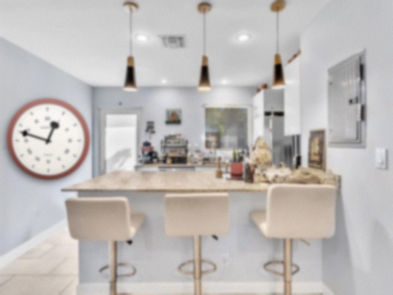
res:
12.48
